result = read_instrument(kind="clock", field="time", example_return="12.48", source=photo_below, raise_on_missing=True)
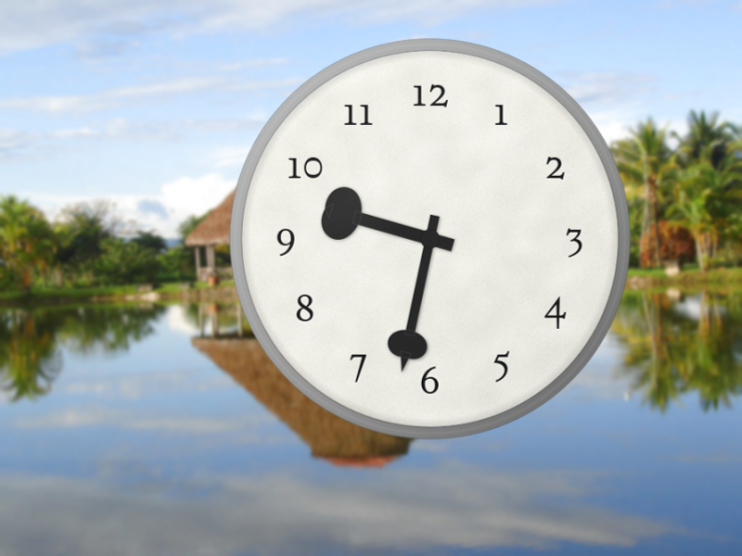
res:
9.32
